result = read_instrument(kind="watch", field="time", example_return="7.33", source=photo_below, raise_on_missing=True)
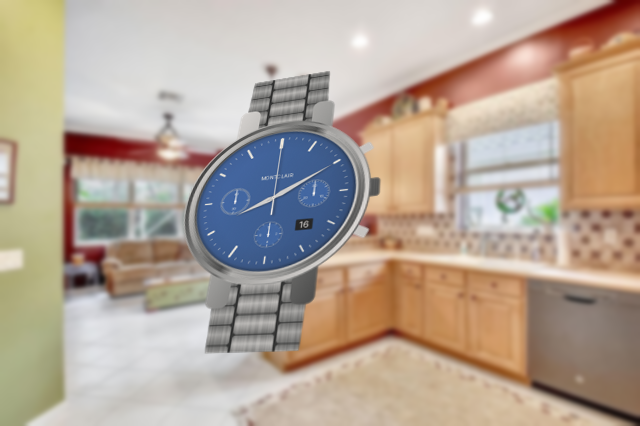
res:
8.10
